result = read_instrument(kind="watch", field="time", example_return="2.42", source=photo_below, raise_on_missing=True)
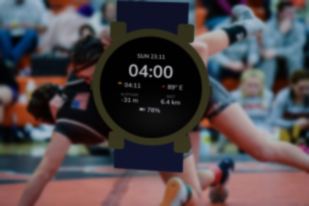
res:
4.00
